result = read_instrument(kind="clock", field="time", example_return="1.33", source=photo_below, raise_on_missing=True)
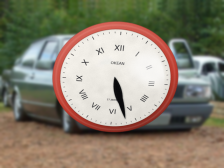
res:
5.27
